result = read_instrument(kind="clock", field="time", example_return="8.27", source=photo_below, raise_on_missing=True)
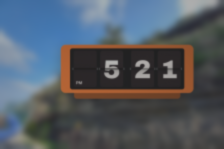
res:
5.21
